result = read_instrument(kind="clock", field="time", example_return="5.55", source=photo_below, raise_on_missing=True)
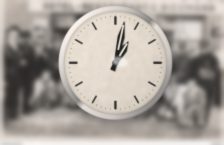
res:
1.02
